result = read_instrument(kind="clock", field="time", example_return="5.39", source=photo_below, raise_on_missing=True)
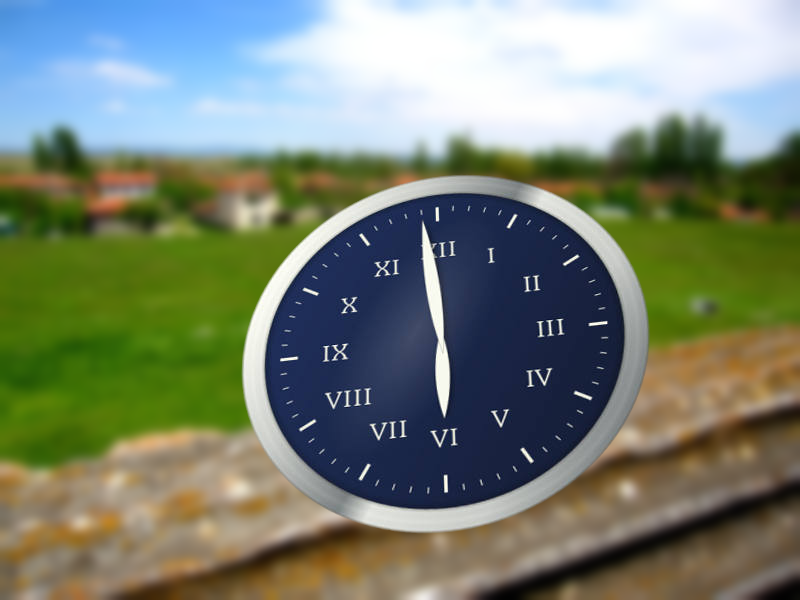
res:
5.59
